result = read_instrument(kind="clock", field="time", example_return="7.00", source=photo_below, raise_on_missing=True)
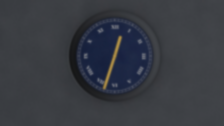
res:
12.33
